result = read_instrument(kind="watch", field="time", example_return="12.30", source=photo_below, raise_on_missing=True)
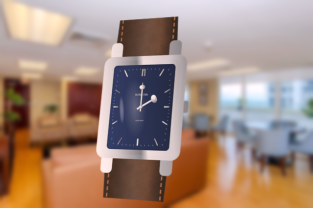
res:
2.00
